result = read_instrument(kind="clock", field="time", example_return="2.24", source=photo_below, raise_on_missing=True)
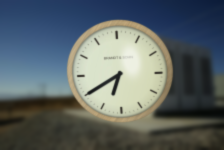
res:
6.40
